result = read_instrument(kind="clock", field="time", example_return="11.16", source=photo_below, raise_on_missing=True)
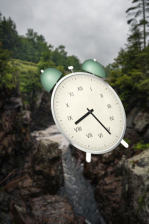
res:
8.26
